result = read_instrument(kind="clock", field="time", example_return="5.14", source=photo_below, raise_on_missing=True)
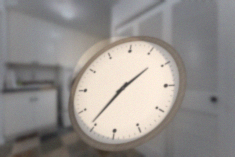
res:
1.36
